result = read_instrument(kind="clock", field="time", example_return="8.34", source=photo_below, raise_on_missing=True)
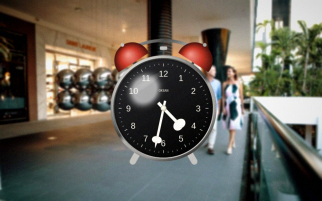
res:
4.32
